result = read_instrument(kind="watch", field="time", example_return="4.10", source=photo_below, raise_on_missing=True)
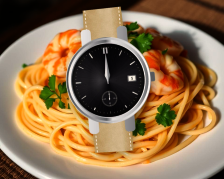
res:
12.00
